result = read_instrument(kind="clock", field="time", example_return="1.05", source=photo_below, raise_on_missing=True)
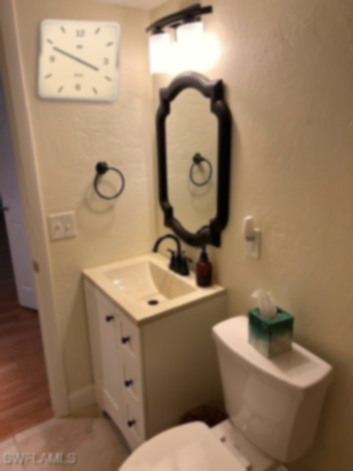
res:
3.49
